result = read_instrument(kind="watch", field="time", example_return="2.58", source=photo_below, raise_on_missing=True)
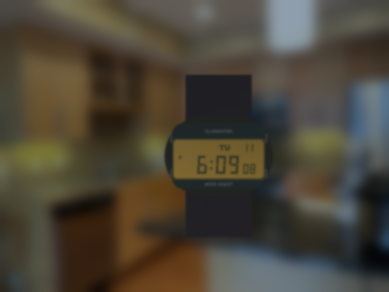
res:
6.09
